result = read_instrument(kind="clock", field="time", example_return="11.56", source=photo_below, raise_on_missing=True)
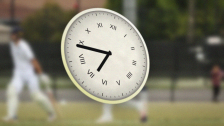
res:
6.44
